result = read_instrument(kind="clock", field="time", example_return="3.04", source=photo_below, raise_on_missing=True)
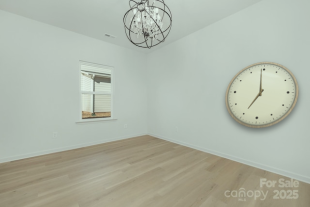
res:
6.59
